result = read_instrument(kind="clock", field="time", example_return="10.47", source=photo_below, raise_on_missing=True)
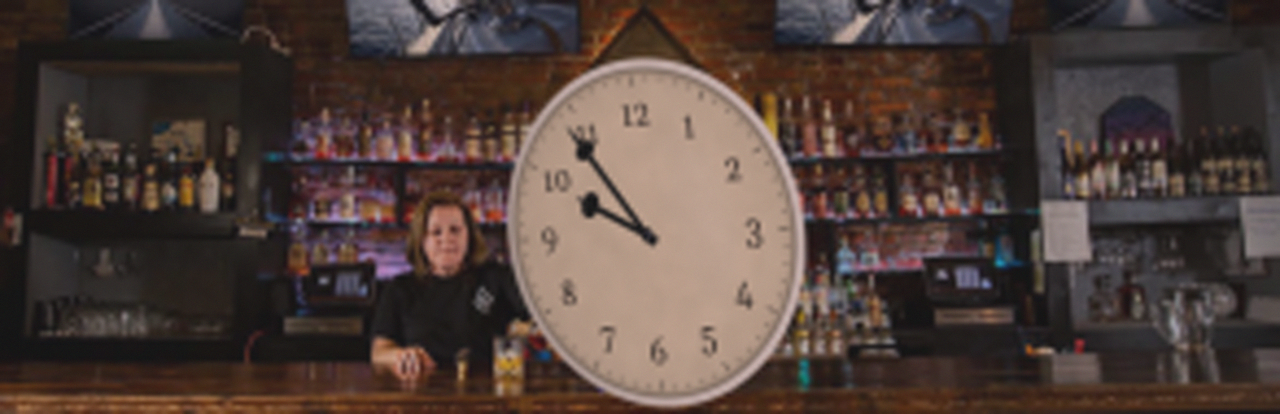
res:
9.54
